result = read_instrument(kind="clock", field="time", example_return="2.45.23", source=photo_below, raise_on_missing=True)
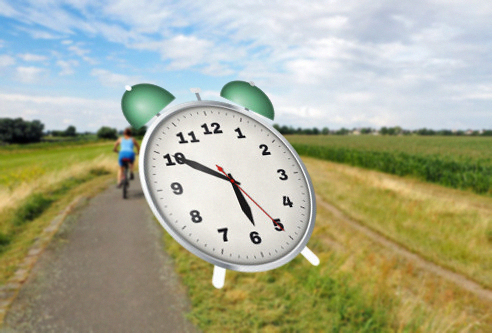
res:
5.50.25
